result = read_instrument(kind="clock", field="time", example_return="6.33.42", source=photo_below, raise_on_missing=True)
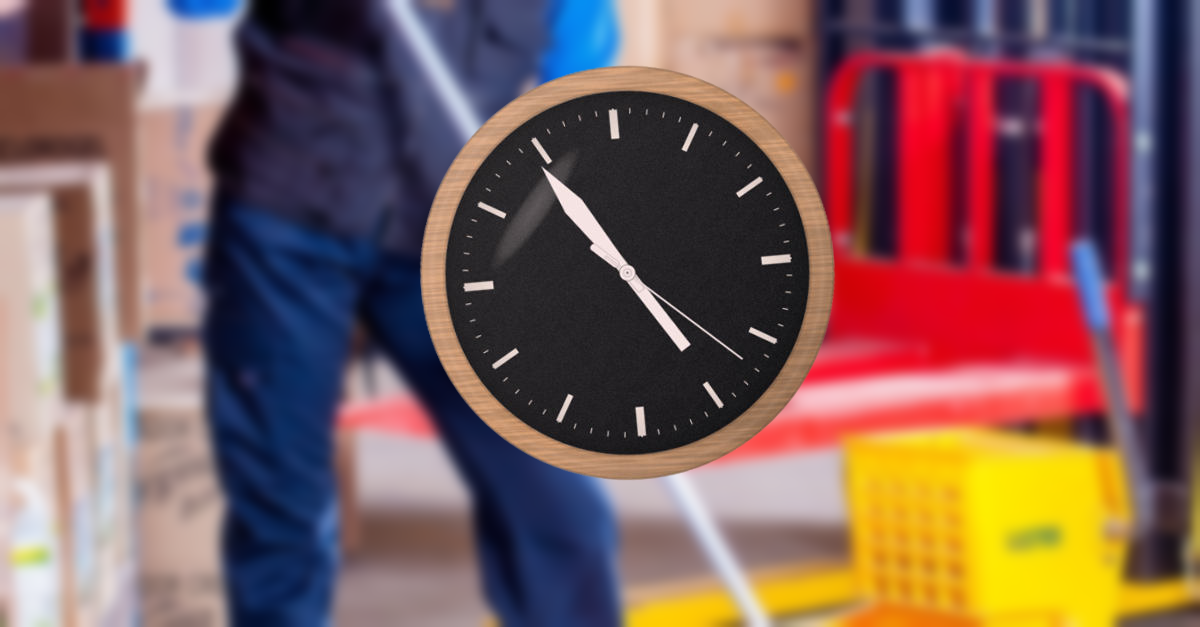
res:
4.54.22
